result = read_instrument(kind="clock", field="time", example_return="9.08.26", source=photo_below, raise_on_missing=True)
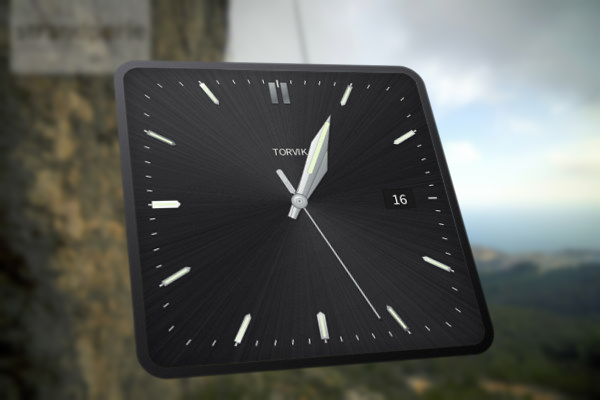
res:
1.04.26
